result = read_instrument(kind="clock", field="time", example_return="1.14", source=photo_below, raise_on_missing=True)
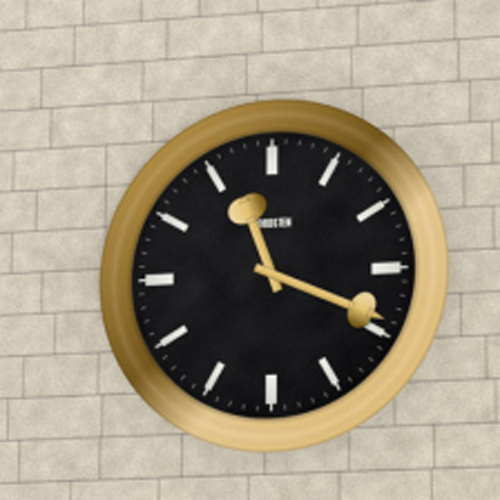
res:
11.19
